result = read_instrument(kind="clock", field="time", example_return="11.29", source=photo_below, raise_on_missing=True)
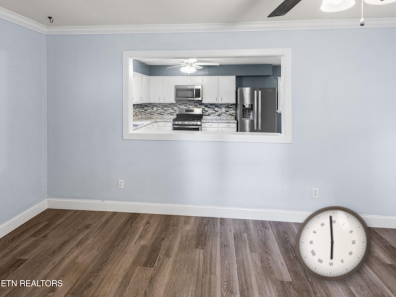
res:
5.59
